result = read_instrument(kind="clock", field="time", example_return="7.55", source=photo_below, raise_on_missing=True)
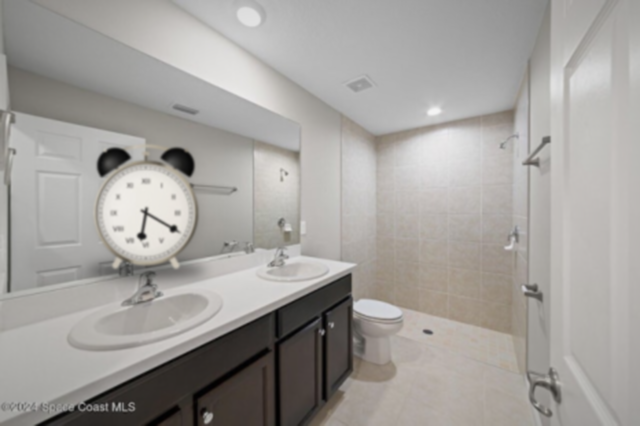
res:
6.20
